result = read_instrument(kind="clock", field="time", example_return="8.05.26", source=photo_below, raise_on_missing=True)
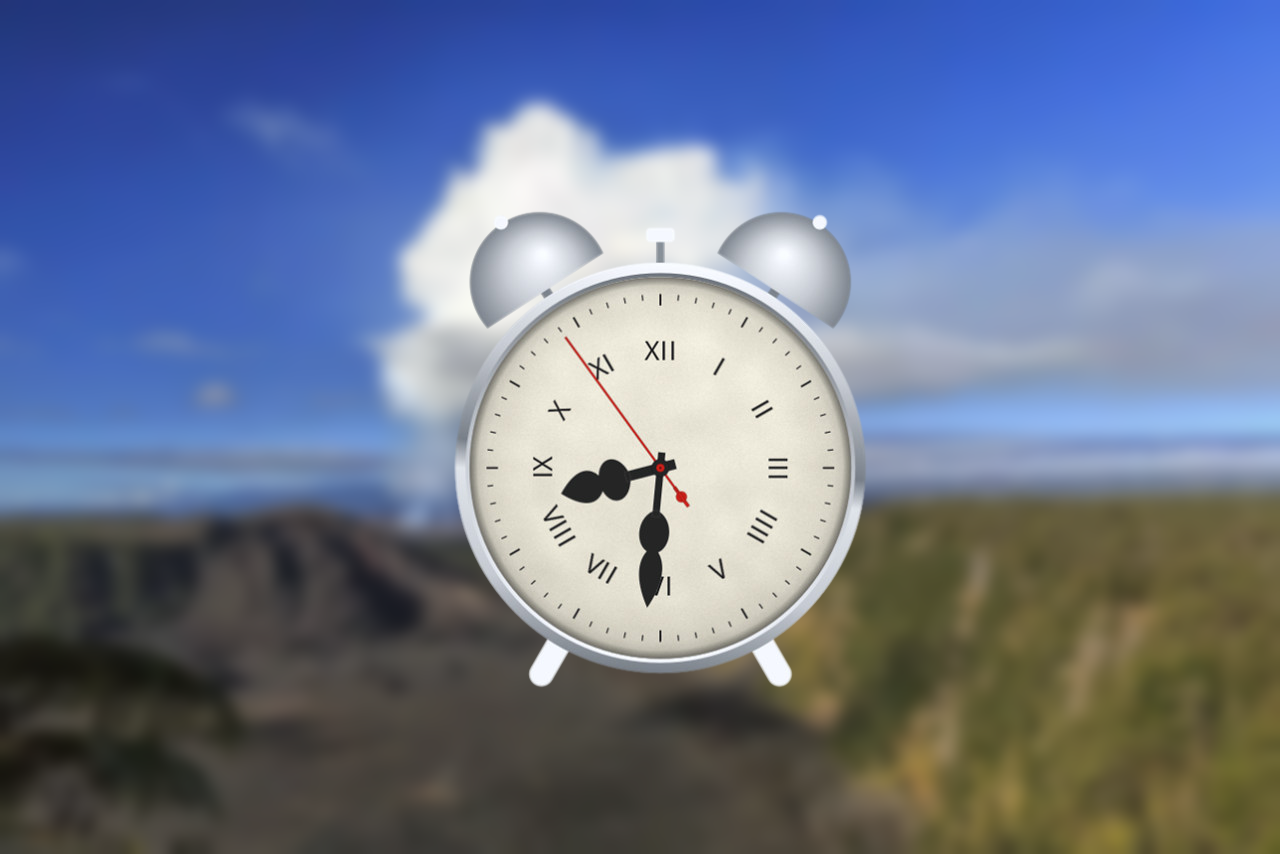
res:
8.30.54
